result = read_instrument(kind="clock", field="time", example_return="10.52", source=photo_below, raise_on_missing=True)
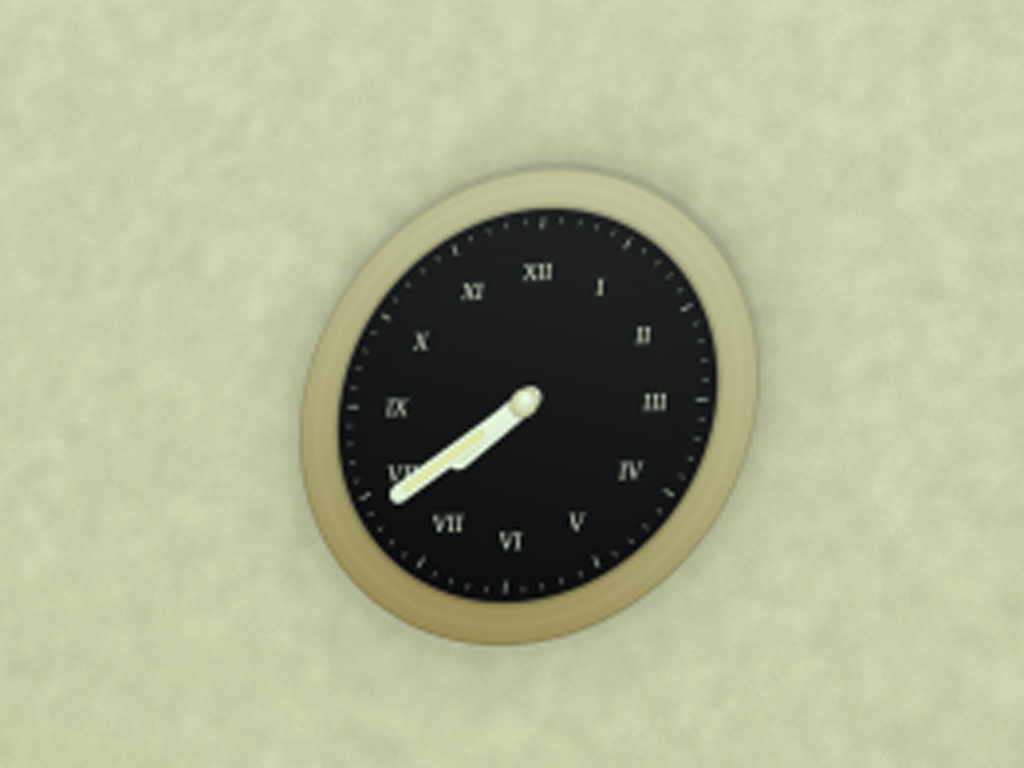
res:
7.39
